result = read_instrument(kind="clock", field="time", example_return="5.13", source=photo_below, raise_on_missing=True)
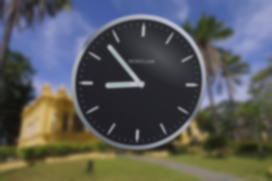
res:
8.53
